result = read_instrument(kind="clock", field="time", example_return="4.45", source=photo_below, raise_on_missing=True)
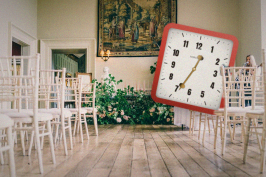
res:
12.34
